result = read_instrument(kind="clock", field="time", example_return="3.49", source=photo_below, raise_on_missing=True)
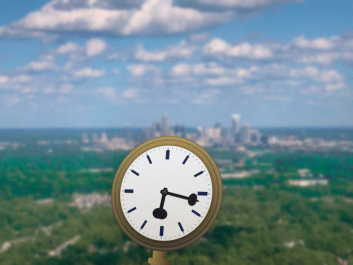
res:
6.17
